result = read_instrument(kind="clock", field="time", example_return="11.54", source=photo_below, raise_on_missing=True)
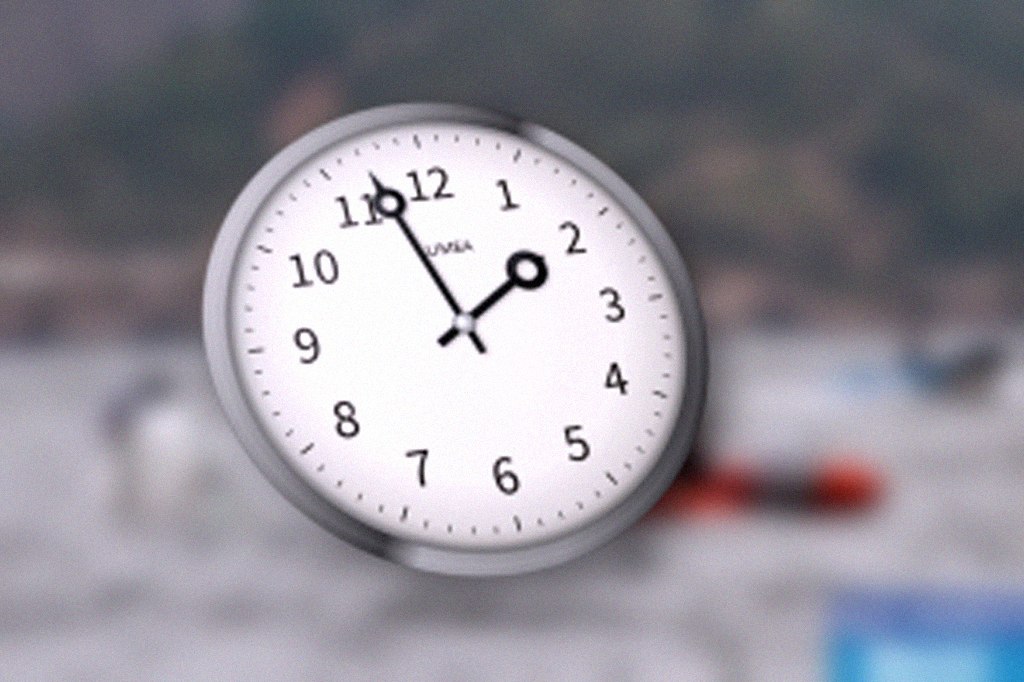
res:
1.57
